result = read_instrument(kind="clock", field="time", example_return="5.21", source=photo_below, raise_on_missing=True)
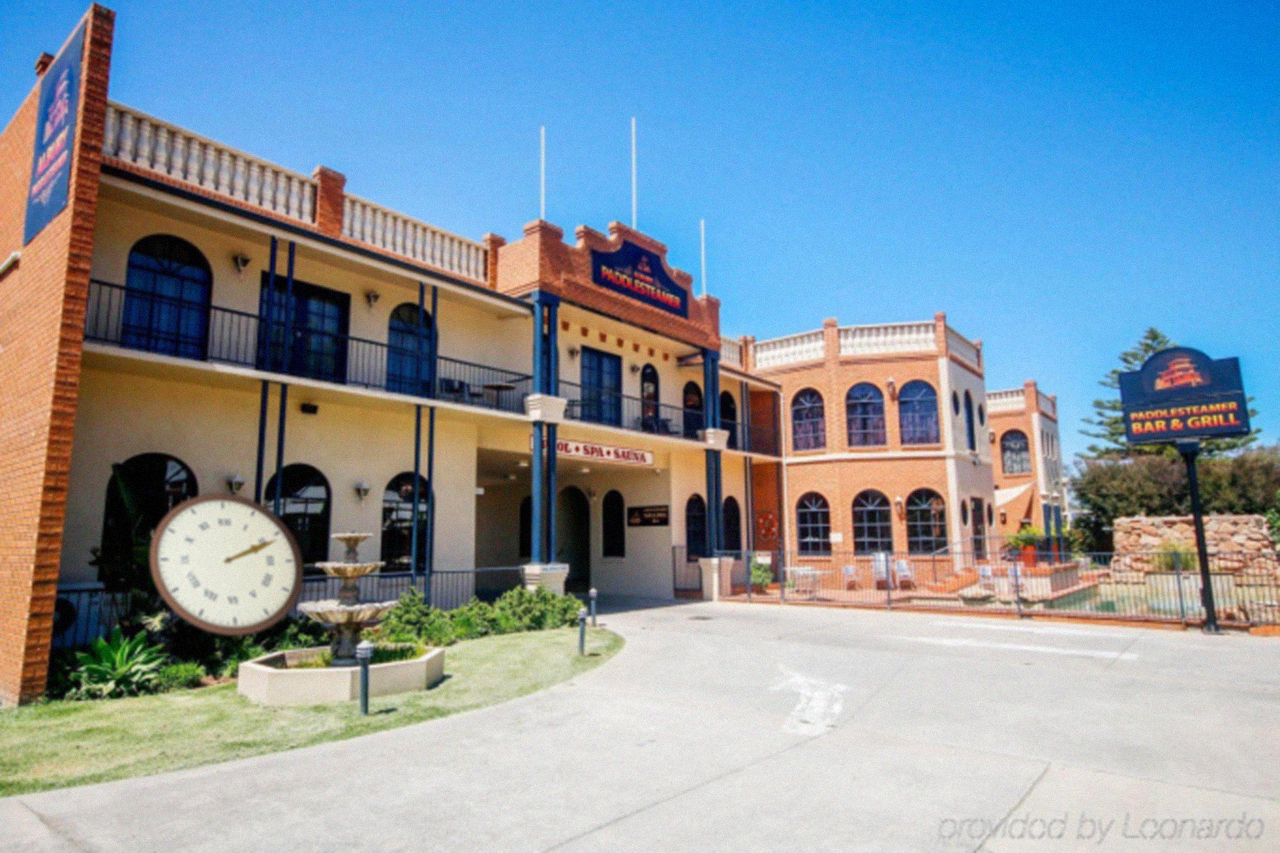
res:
2.11
